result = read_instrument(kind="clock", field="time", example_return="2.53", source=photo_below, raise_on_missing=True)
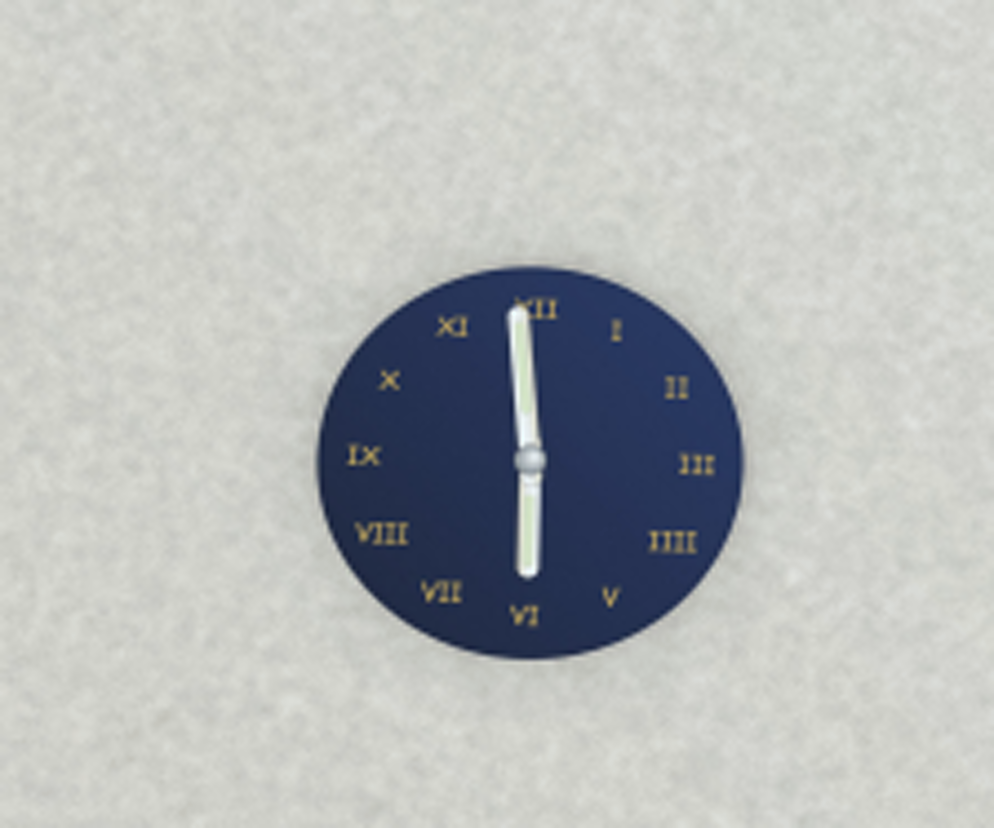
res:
5.59
